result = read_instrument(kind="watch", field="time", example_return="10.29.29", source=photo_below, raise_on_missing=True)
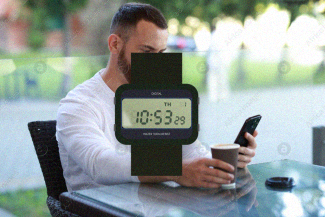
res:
10.53.29
